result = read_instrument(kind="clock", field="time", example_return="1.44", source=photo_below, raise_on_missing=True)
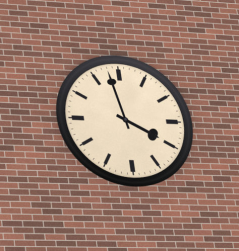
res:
3.58
